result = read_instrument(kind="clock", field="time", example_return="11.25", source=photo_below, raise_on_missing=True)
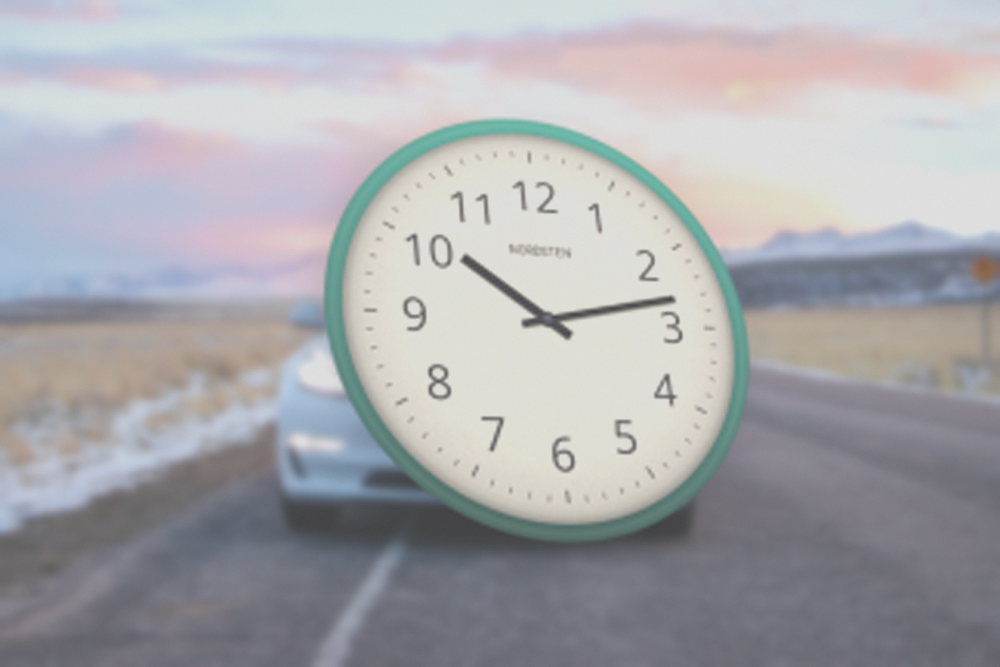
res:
10.13
